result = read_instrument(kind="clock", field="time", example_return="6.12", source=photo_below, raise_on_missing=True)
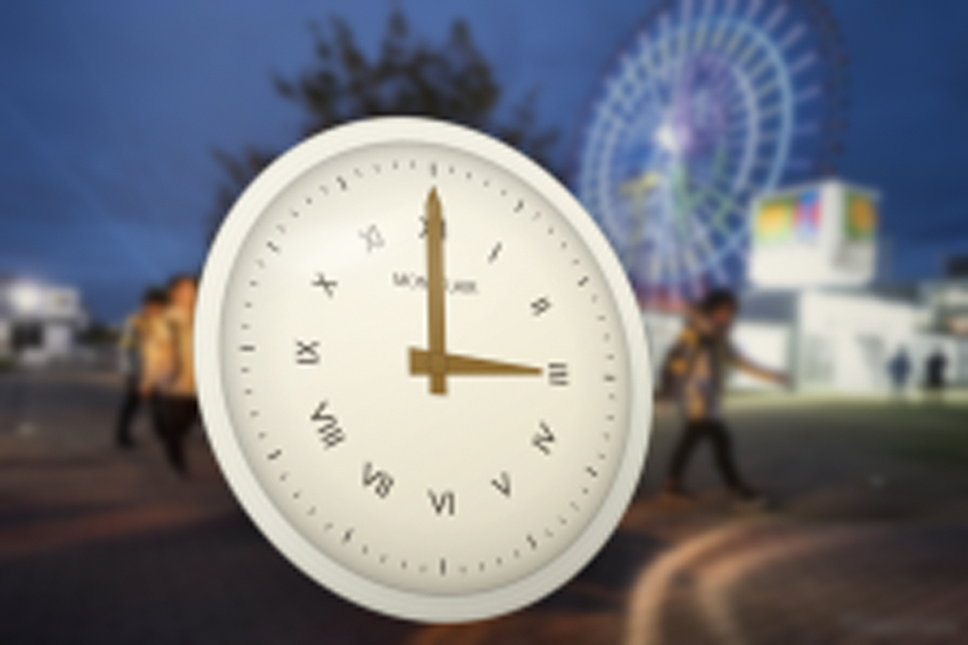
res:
3.00
